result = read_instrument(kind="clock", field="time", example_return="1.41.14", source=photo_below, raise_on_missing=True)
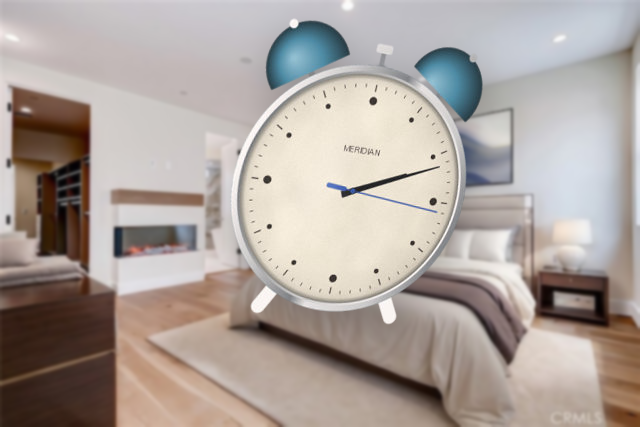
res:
2.11.16
